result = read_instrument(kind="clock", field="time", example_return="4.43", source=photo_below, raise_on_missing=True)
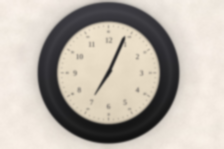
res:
7.04
